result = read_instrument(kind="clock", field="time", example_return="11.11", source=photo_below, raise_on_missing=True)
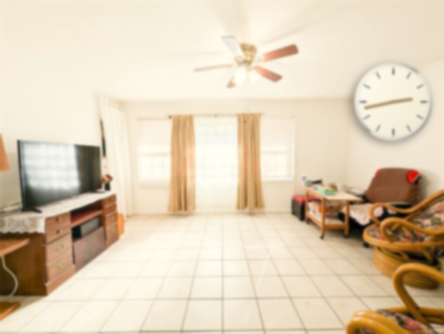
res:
2.43
